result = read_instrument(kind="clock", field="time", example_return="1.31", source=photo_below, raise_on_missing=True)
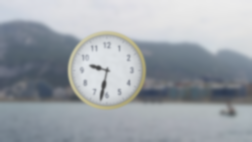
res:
9.32
